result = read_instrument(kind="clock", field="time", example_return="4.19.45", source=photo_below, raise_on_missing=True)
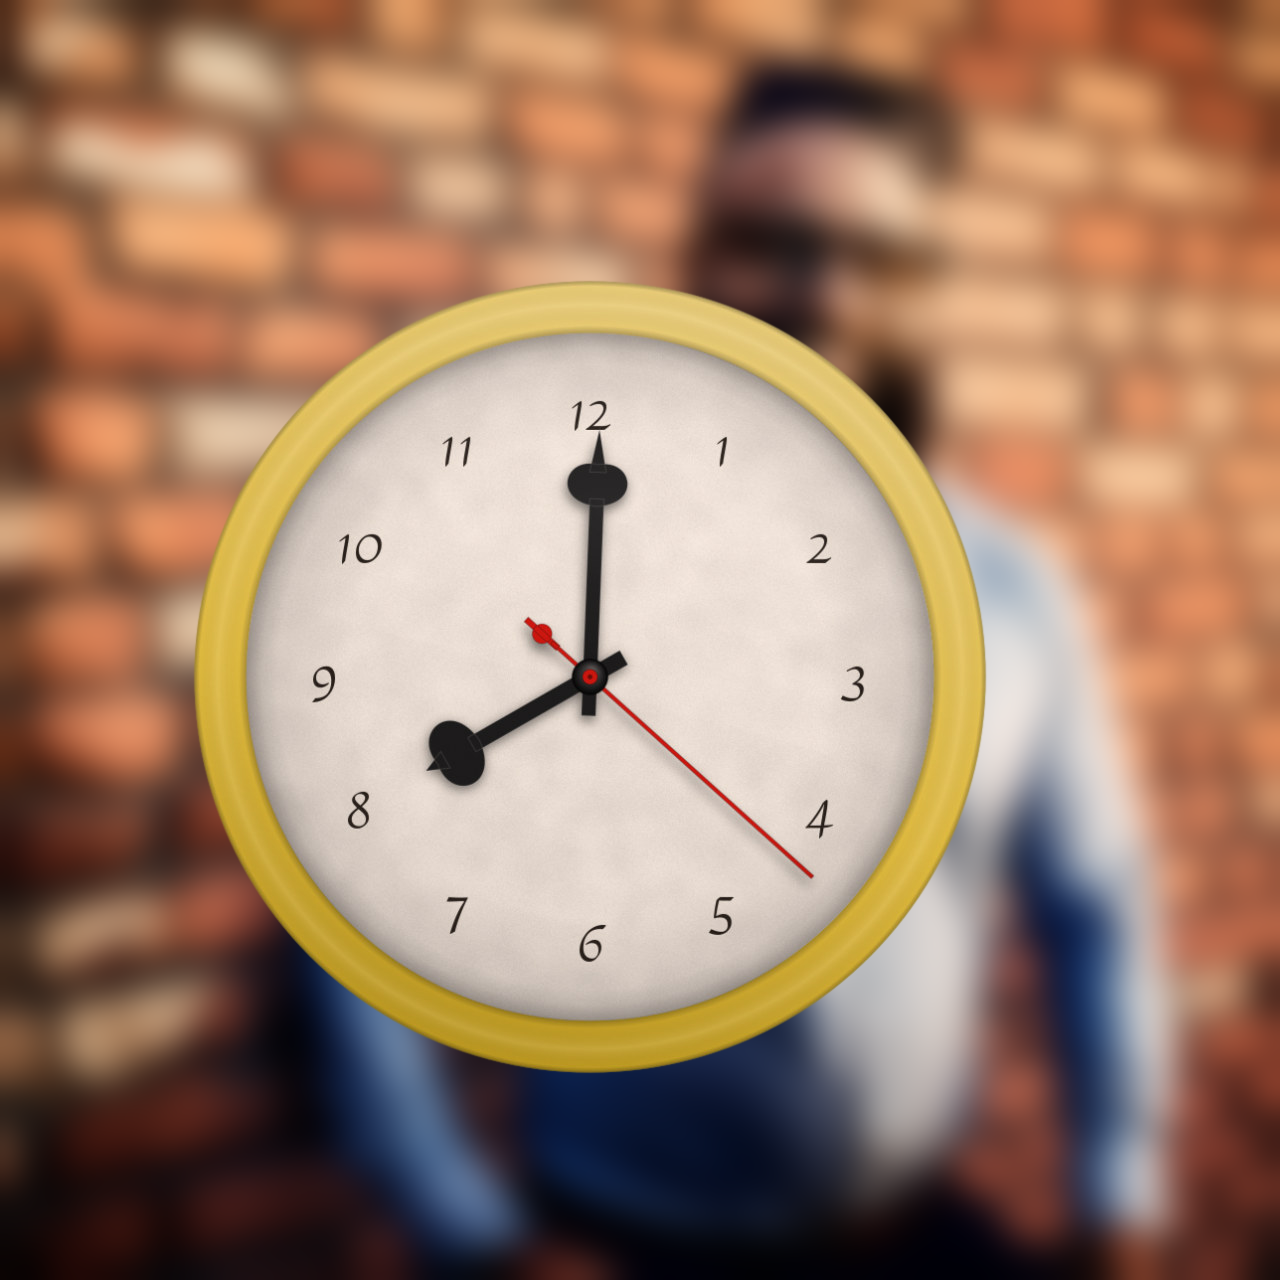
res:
8.00.22
